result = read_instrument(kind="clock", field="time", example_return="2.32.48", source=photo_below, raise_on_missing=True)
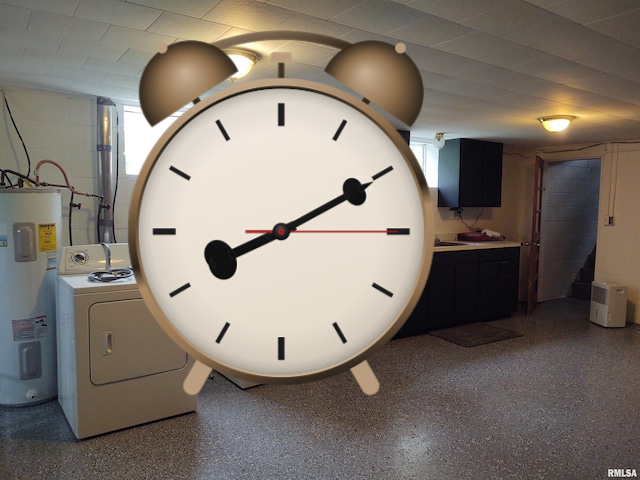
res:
8.10.15
